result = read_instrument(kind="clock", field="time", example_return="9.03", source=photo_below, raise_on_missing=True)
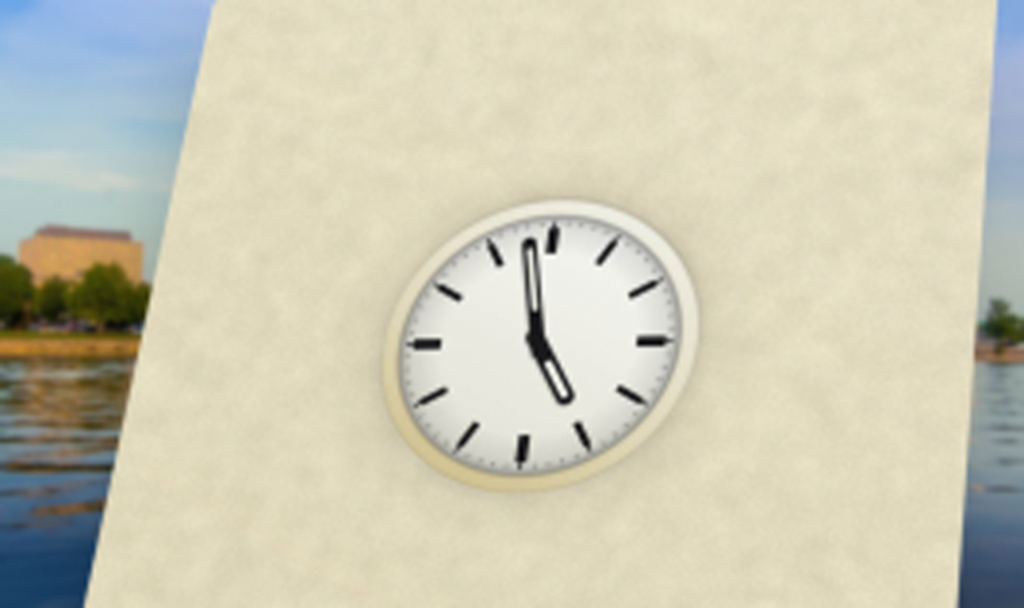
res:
4.58
